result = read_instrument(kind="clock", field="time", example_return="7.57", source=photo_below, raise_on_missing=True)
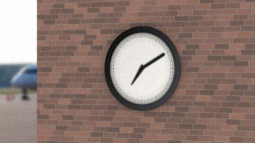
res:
7.10
